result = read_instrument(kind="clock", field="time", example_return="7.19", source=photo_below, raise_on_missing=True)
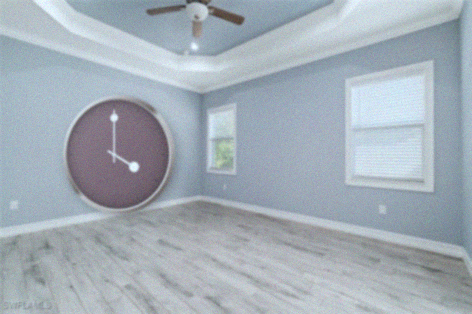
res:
4.00
